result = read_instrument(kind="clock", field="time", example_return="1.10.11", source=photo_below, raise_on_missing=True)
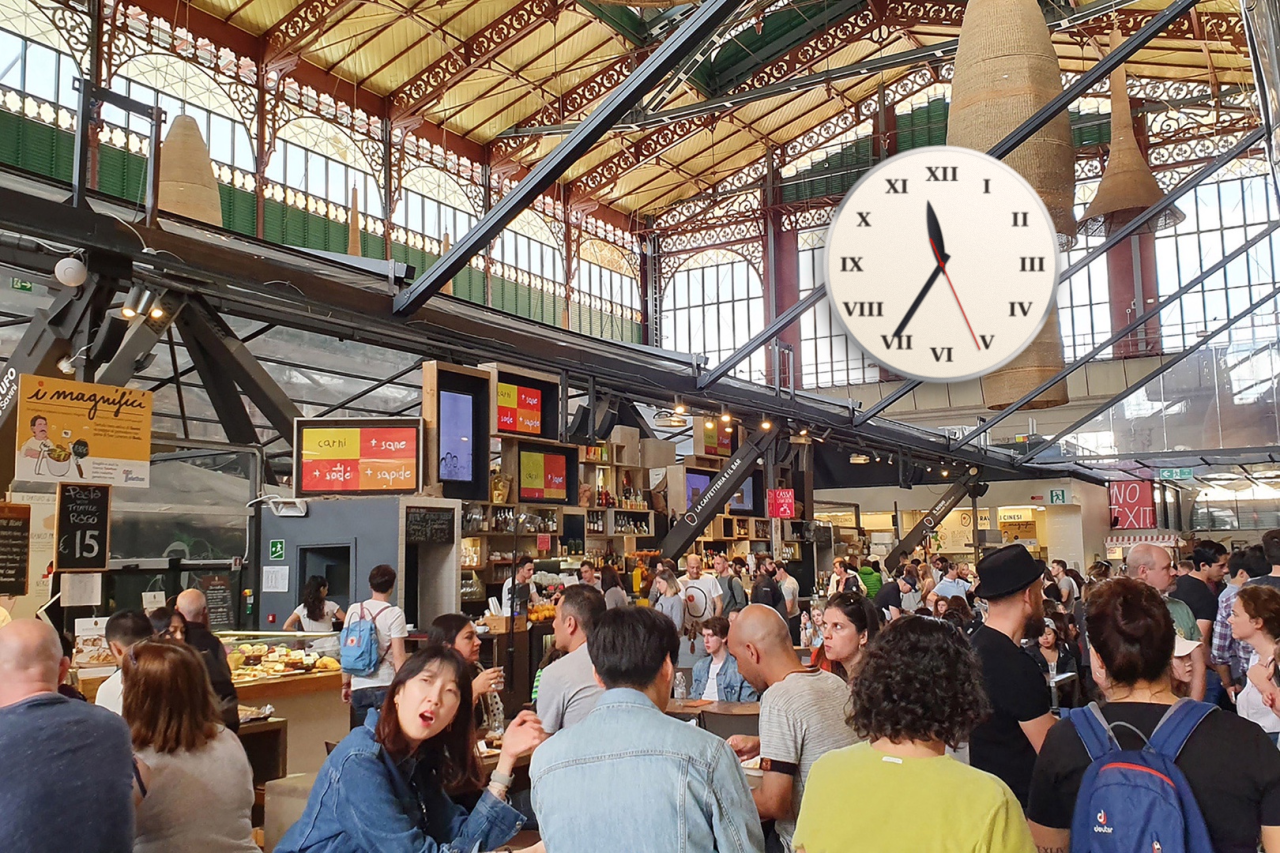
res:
11.35.26
